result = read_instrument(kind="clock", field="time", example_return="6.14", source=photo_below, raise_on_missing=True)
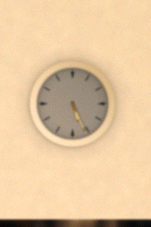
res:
5.26
